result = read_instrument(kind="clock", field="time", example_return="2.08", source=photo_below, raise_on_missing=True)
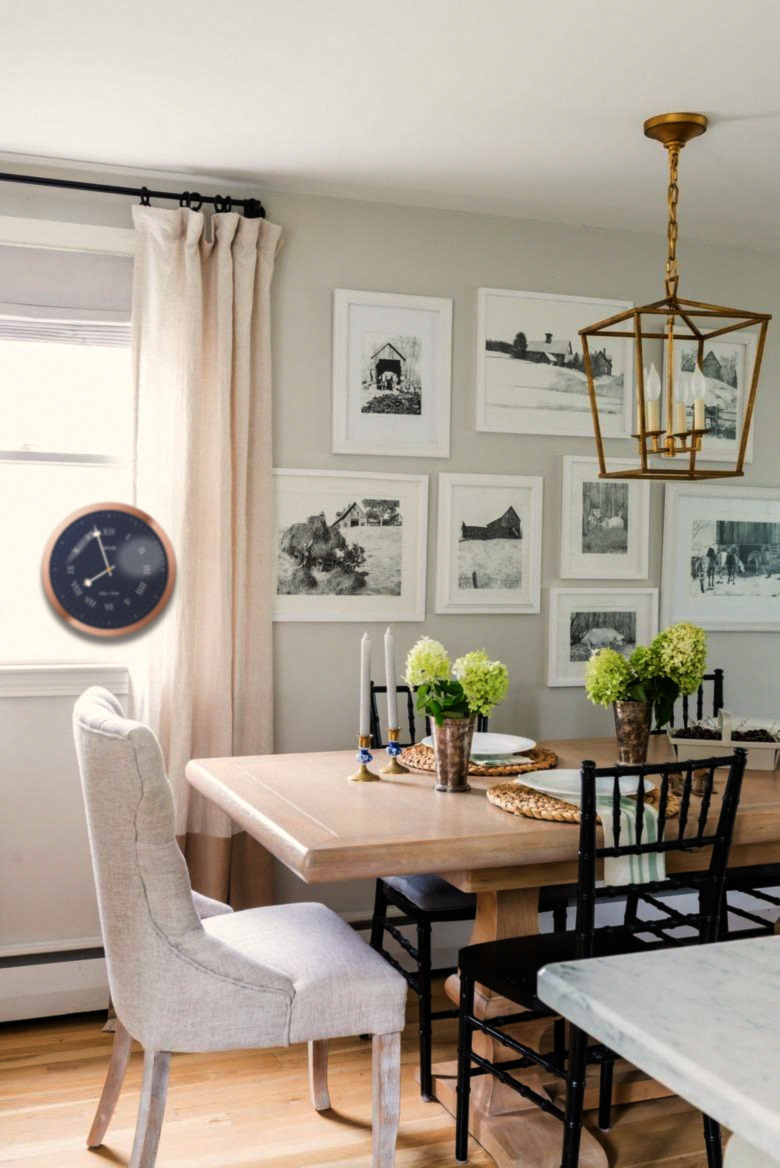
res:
7.57
